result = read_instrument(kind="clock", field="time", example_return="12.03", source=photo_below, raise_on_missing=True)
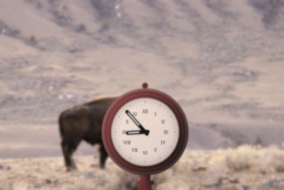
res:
8.53
